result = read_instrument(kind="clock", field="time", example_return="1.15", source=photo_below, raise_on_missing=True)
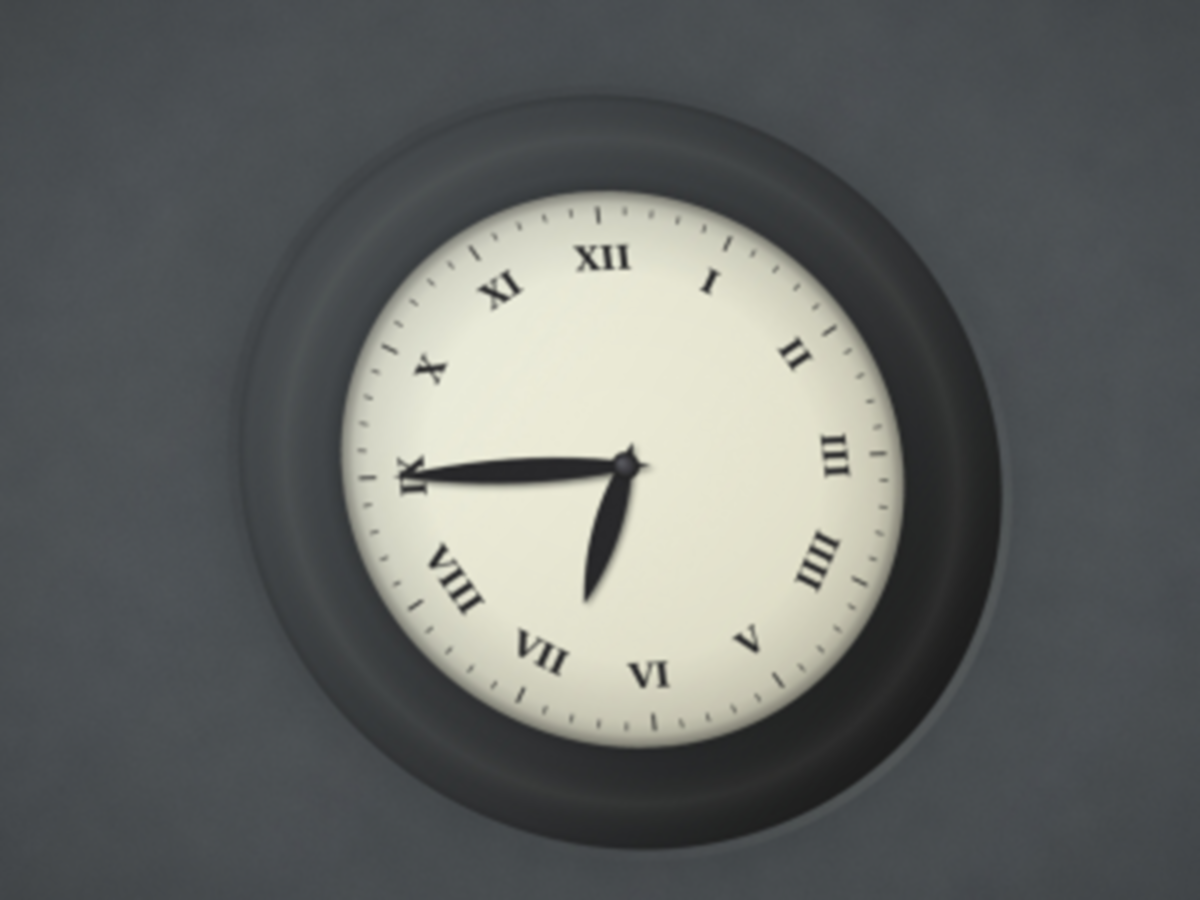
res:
6.45
